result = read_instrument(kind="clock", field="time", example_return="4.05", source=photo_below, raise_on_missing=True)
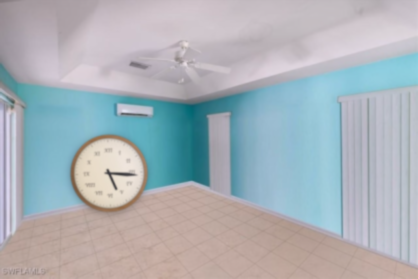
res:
5.16
